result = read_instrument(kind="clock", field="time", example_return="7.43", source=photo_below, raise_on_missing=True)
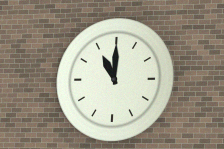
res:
11.00
